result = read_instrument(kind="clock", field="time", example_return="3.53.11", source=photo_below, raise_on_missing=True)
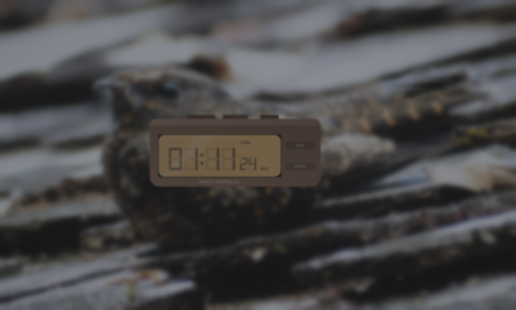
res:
1.11.24
